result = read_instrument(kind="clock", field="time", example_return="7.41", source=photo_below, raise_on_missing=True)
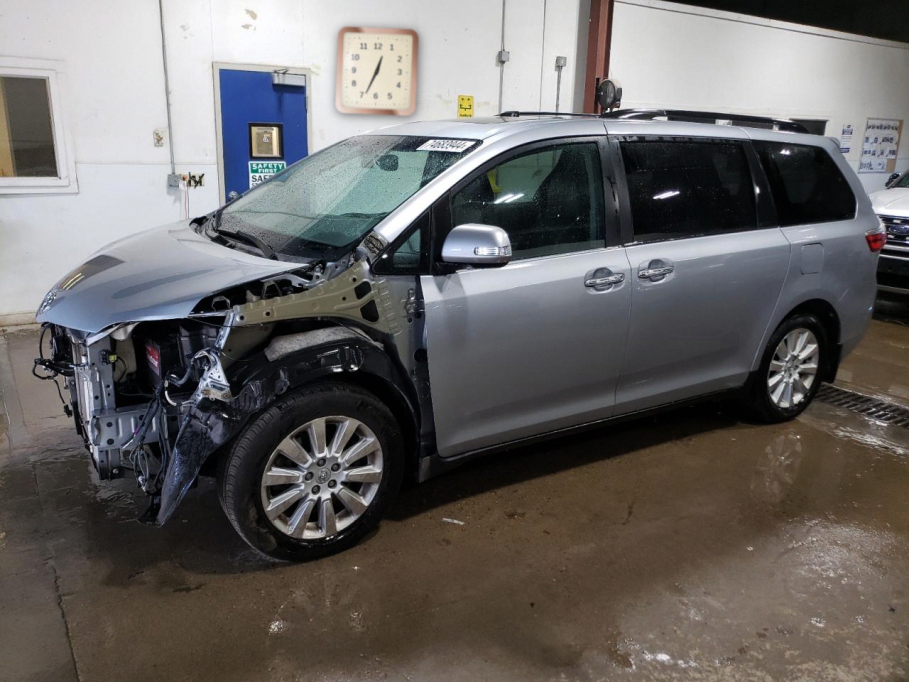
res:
12.34
